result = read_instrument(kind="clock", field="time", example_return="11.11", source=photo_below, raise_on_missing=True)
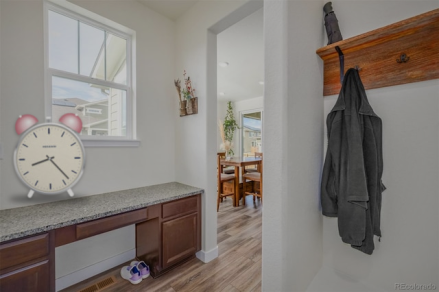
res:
8.23
